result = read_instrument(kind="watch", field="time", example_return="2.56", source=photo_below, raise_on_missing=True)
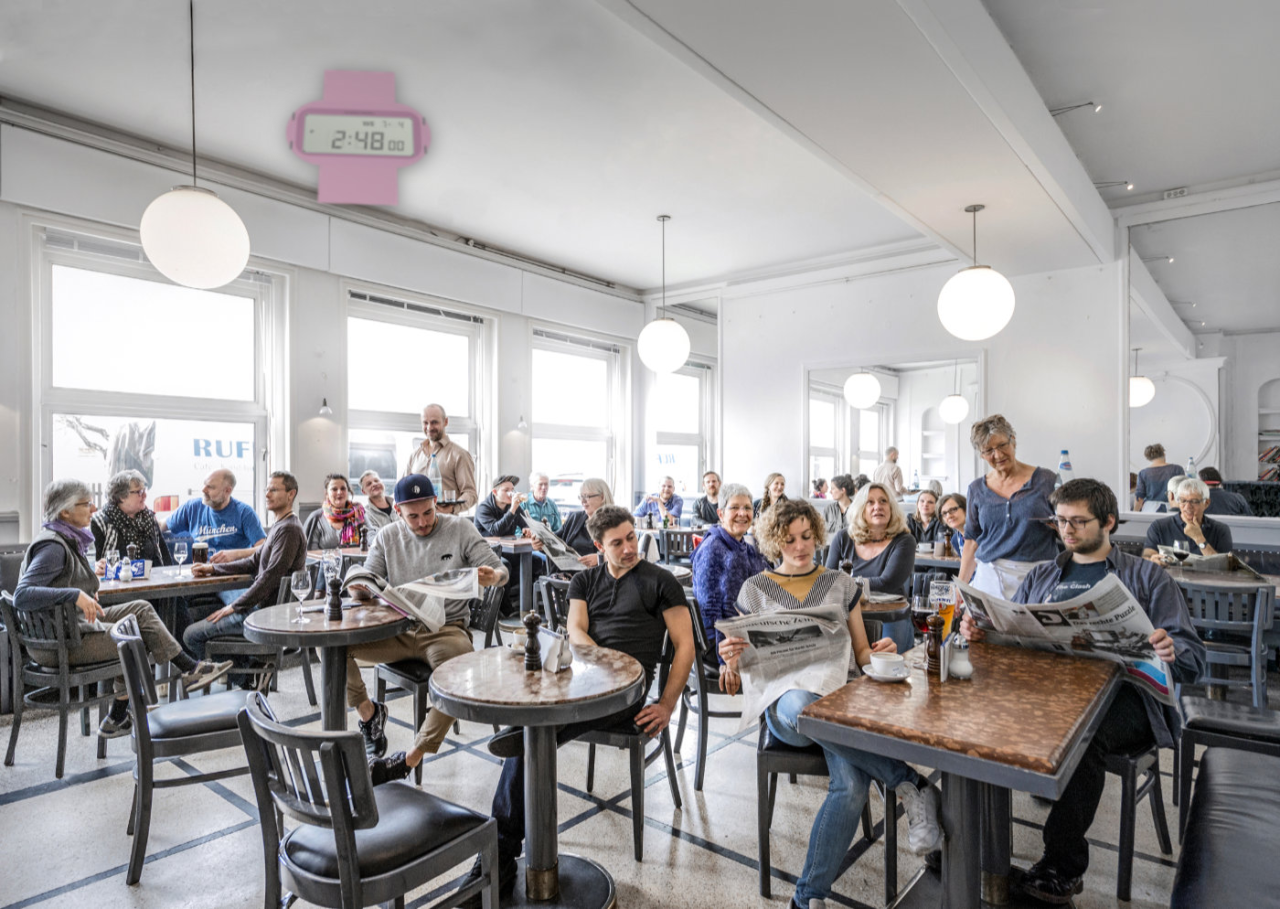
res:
2.48
